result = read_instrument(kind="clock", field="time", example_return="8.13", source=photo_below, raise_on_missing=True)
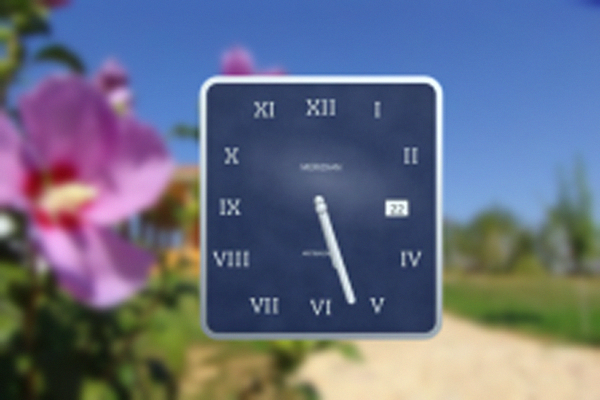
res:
5.27
